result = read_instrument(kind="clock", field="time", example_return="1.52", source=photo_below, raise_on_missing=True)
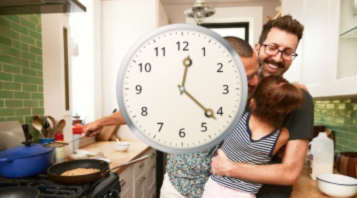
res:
12.22
